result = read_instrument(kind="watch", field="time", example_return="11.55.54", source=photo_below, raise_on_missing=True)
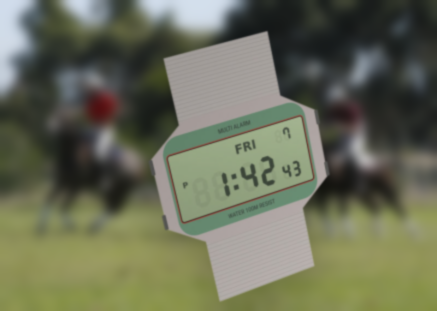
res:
1.42.43
